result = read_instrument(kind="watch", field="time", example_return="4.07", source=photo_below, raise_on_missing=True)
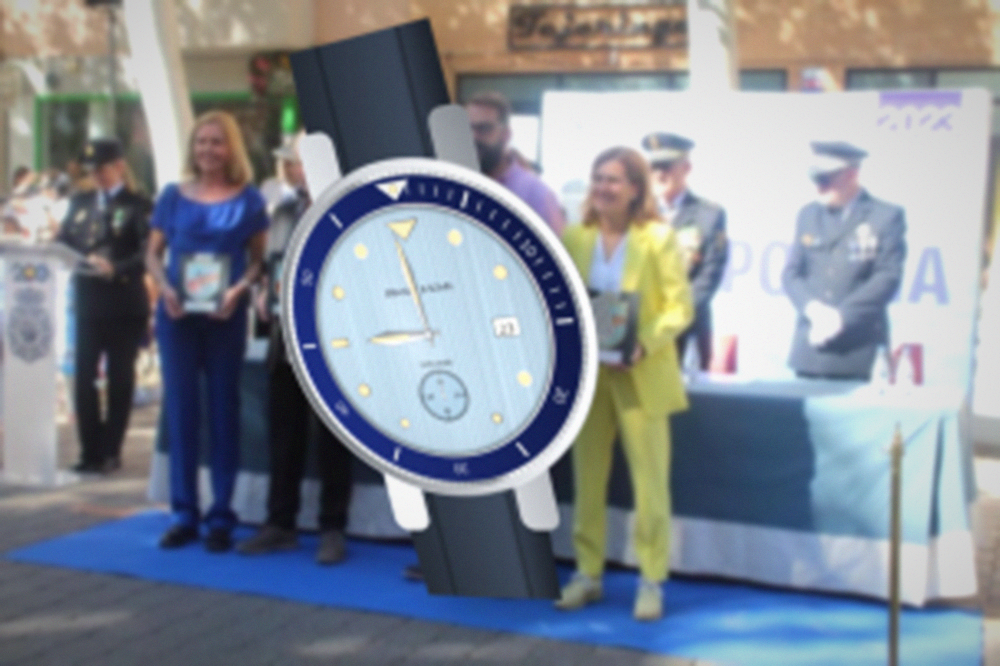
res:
8.59
